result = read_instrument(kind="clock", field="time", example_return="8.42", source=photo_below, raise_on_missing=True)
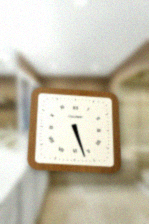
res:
5.27
